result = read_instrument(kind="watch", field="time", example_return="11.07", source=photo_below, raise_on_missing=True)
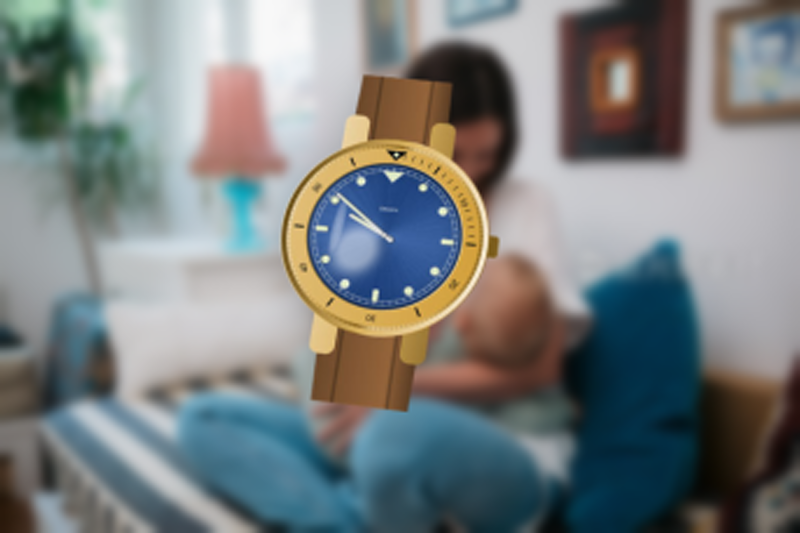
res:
9.51
